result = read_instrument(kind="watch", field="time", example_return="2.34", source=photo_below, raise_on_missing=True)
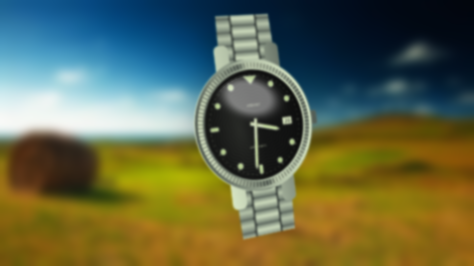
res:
3.31
